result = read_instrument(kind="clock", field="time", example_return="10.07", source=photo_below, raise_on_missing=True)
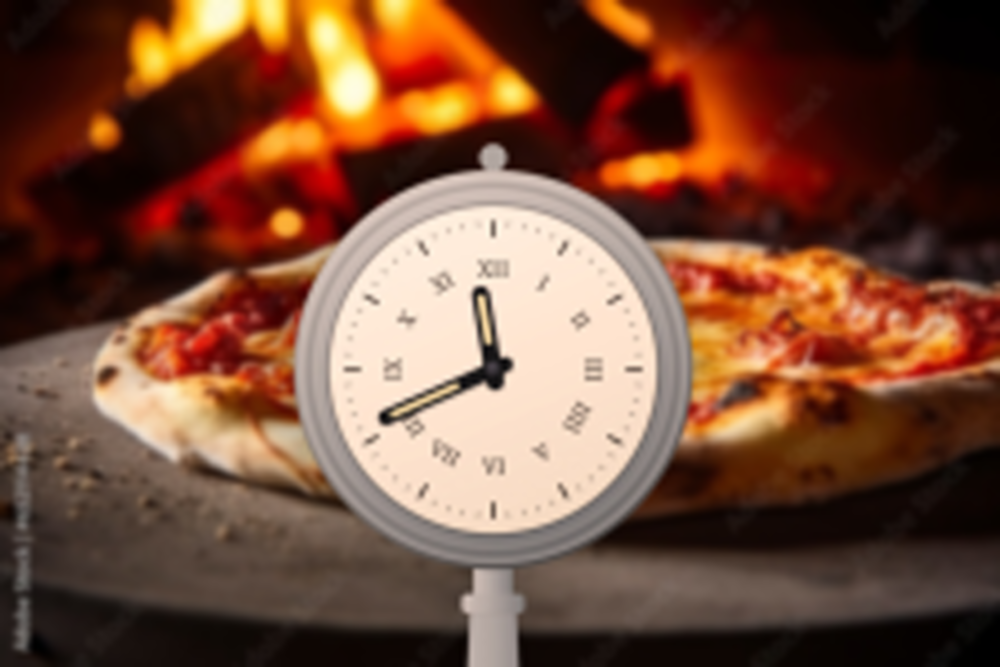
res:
11.41
